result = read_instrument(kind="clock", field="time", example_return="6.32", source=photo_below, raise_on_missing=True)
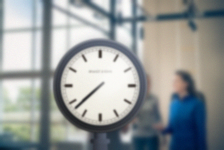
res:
7.38
